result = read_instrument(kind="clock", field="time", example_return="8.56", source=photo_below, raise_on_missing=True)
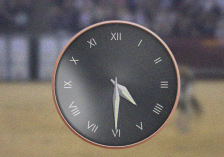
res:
4.30
